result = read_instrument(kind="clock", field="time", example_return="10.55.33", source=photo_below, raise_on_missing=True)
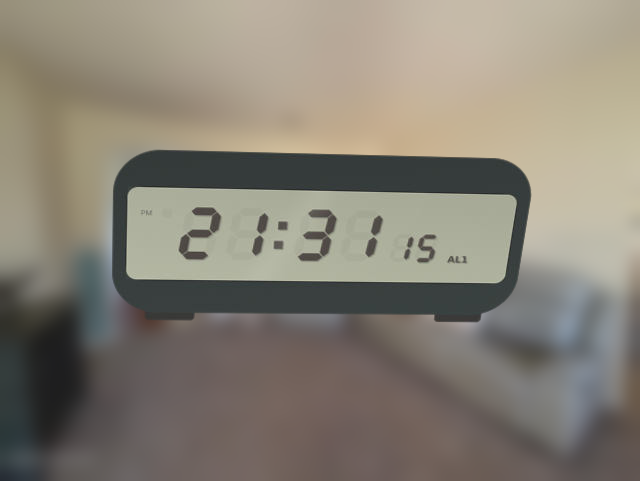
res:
21.31.15
